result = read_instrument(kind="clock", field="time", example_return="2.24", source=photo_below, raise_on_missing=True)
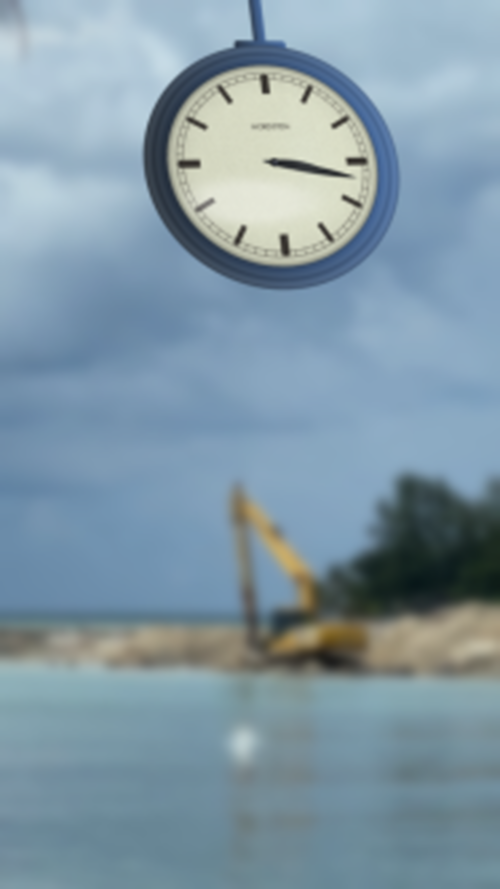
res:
3.17
